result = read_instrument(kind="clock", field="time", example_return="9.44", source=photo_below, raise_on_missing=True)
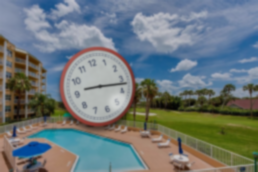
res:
9.17
